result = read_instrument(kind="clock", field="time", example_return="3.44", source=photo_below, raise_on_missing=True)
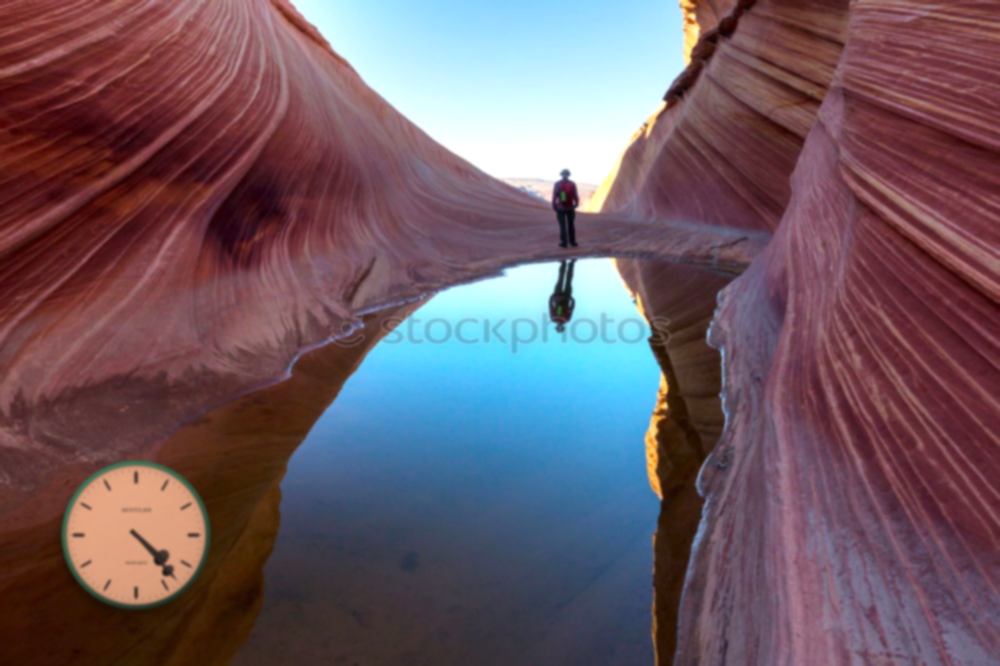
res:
4.23
